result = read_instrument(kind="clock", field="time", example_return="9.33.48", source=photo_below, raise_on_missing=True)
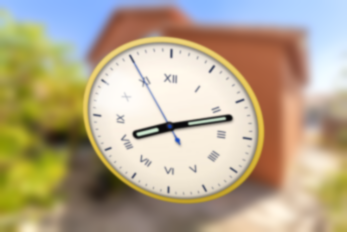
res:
8.11.55
